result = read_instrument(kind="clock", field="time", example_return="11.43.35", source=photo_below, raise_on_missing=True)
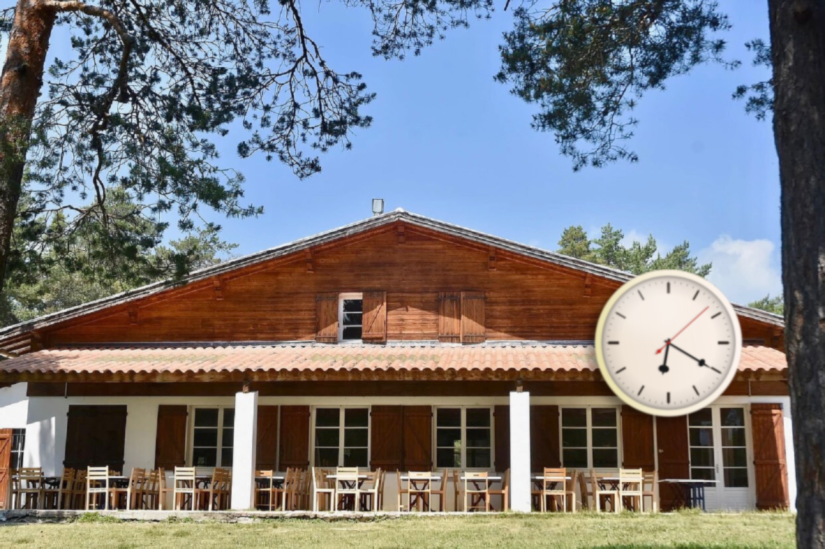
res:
6.20.08
